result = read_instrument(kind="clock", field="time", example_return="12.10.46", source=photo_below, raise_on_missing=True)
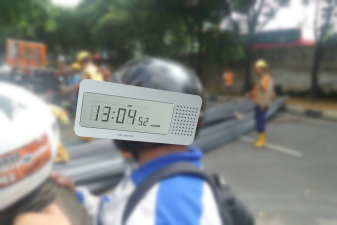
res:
13.04.52
